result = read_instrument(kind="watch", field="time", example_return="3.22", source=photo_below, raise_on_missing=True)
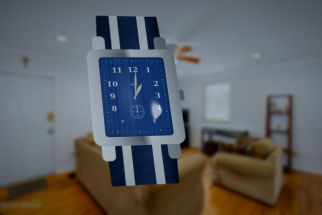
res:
1.01
